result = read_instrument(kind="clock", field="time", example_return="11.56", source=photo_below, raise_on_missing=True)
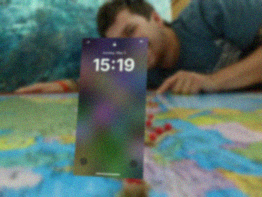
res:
15.19
